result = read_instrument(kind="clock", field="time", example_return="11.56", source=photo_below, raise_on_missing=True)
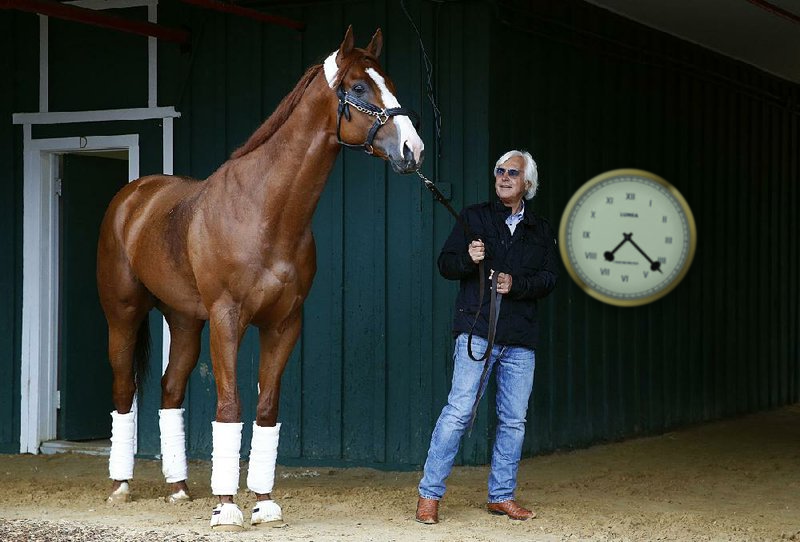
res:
7.22
